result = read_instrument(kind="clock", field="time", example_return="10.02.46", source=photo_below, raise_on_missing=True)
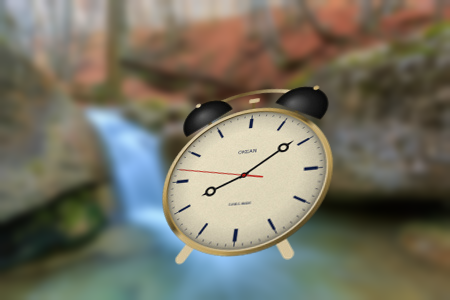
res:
8.08.47
